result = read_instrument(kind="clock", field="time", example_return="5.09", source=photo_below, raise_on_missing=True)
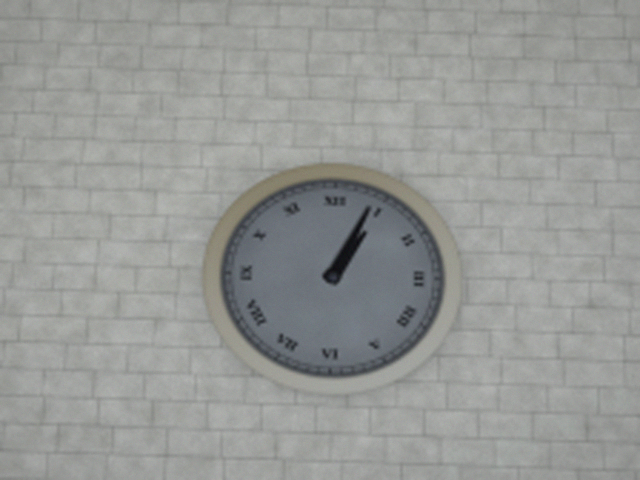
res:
1.04
